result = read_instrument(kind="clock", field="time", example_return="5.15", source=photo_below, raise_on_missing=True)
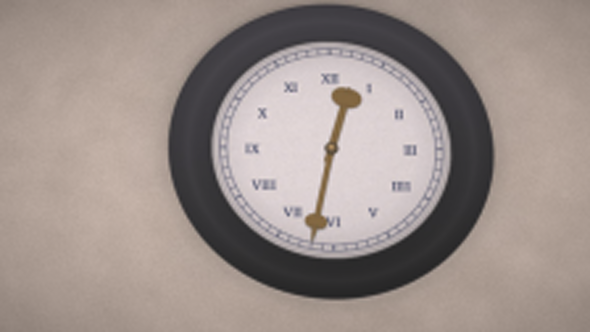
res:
12.32
